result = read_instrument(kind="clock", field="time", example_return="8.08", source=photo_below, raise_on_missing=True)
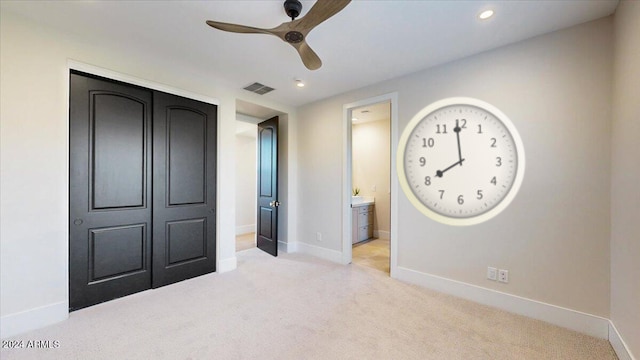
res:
7.59
